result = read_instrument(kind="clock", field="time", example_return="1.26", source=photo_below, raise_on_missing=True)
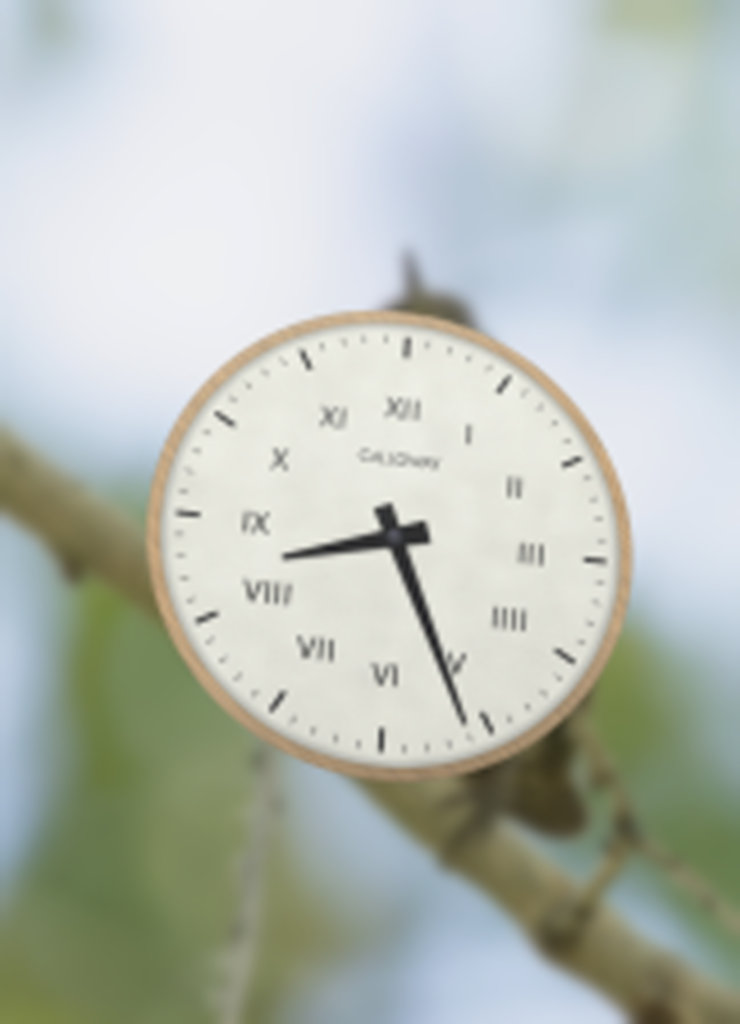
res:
8.26
